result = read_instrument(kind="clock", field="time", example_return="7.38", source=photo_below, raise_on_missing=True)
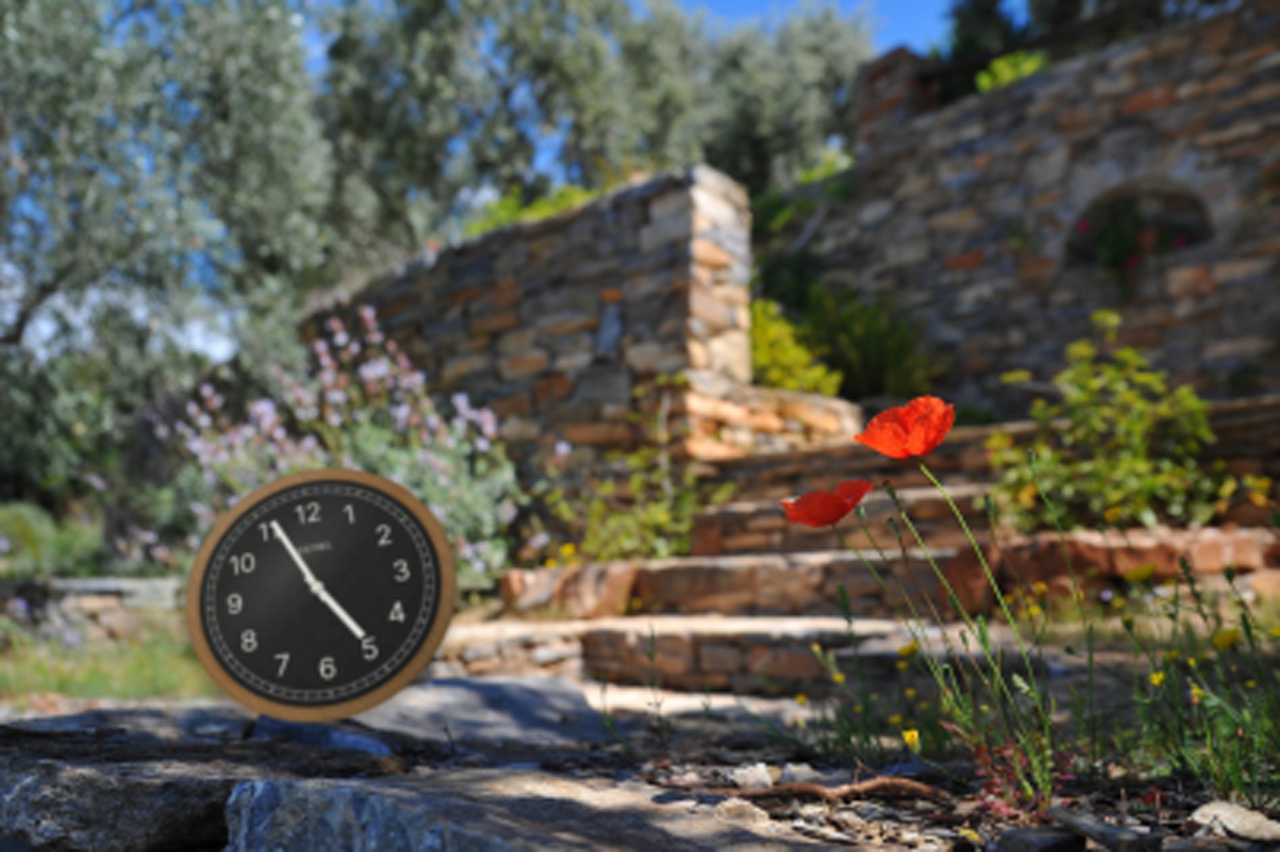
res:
4.56
